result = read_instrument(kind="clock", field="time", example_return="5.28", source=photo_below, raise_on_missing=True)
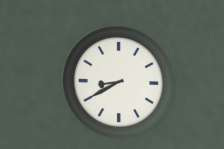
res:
8.40
